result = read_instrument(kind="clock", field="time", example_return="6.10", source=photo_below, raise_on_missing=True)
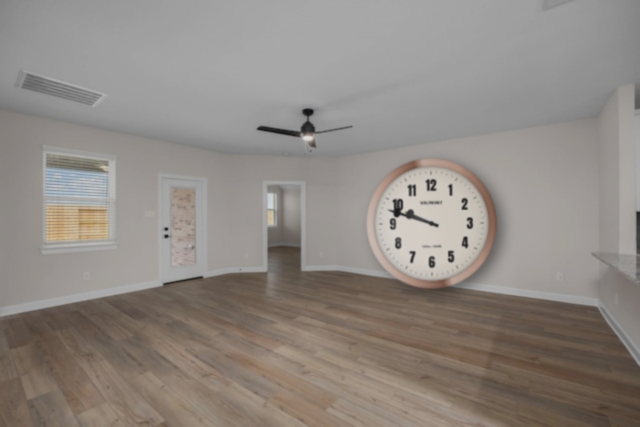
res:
9.48
